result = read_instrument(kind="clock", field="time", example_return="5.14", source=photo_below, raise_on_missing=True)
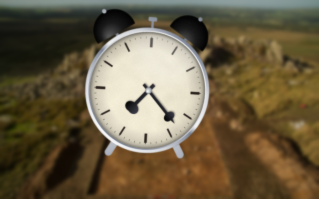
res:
7.23
